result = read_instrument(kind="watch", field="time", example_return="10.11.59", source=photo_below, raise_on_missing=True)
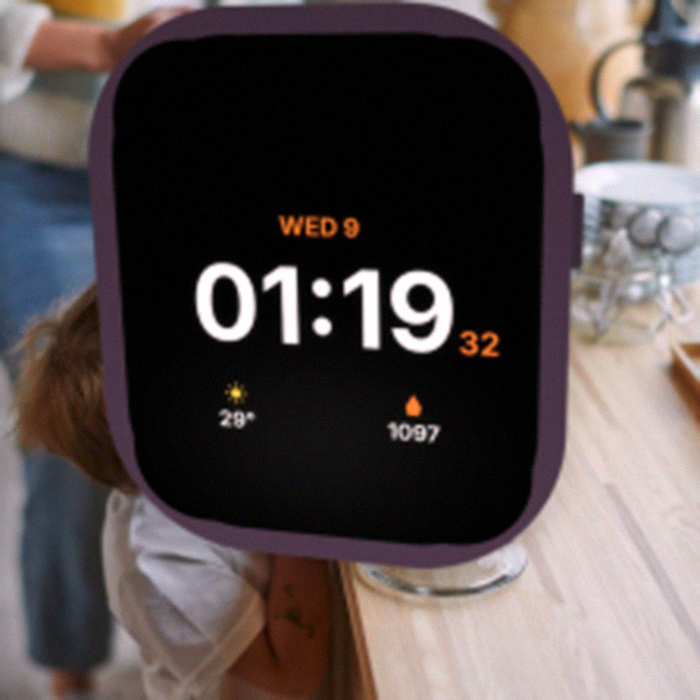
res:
1.19.32
